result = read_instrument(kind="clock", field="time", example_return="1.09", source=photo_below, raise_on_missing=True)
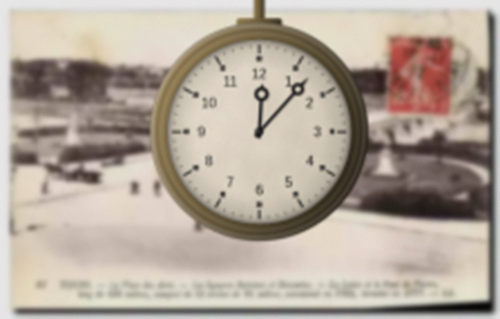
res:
12.07
